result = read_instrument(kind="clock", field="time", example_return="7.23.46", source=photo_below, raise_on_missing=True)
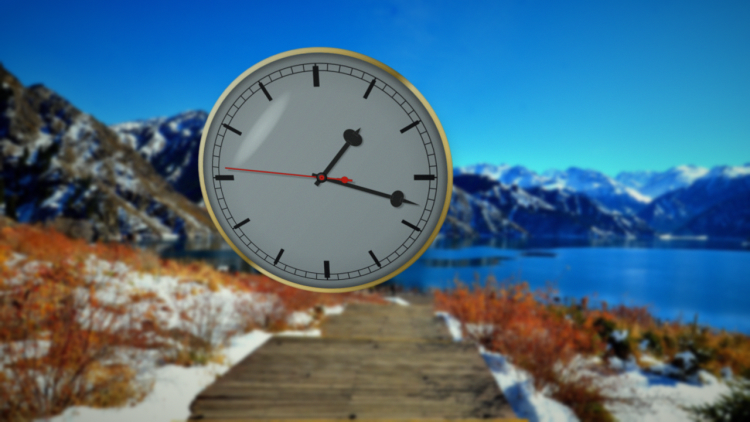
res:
1.17.46
